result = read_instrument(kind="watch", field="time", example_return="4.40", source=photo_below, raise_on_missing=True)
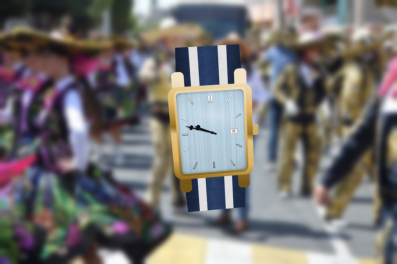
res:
9.48
